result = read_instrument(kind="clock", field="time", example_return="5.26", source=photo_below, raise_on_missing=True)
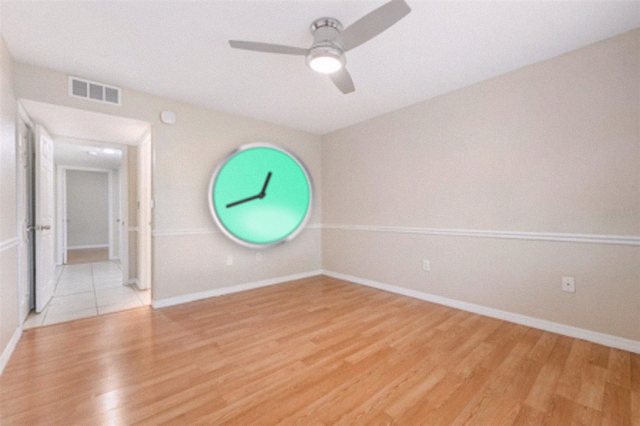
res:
12.42
